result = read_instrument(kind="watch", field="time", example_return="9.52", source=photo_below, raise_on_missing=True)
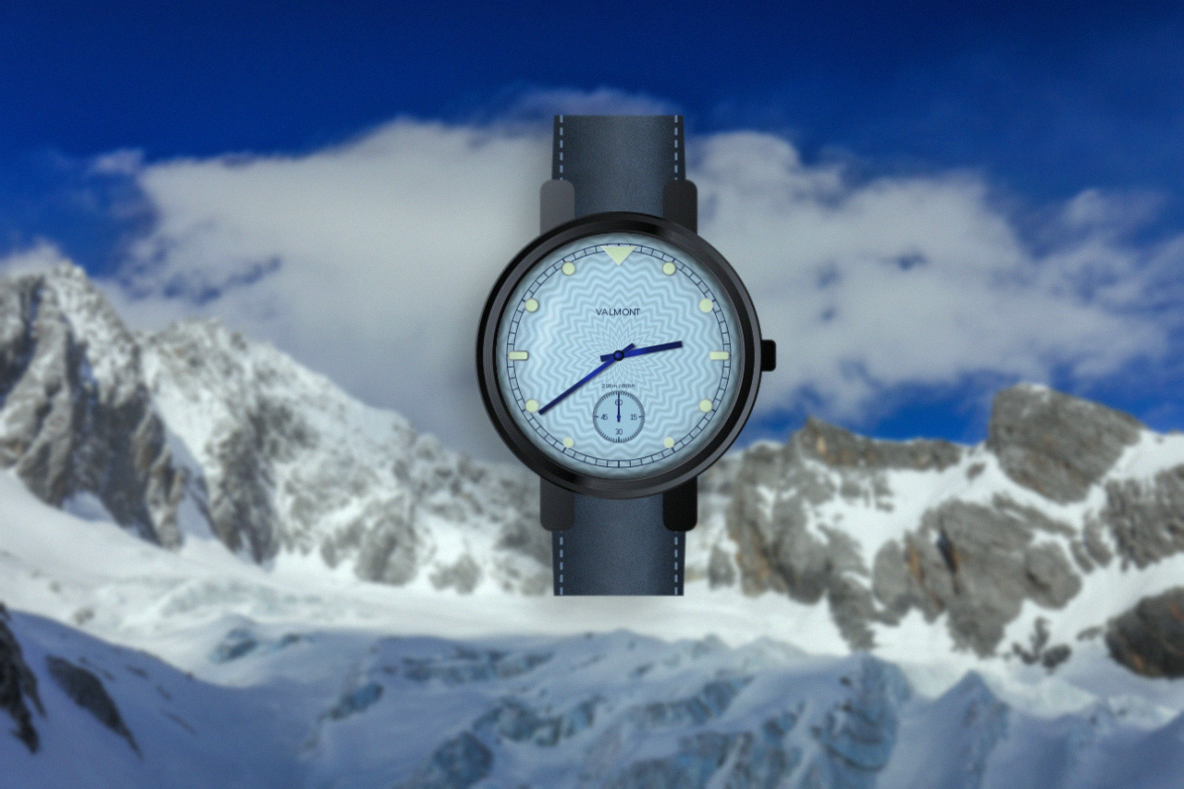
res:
2.39
